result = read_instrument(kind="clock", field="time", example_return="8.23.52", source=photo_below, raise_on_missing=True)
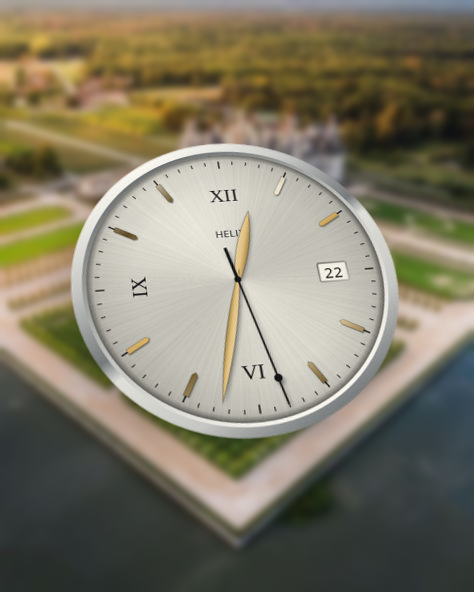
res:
12.32.28
